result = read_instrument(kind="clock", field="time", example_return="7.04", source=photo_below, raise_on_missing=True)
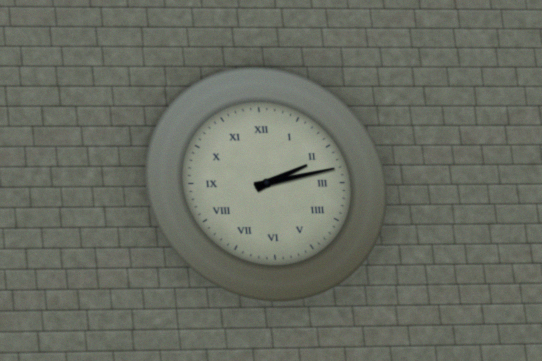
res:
2.13
